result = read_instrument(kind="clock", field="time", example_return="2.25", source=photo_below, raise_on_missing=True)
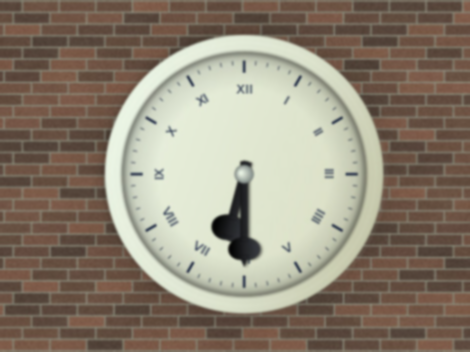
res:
6.30
